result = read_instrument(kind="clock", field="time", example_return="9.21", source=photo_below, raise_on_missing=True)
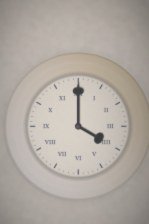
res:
4.00
